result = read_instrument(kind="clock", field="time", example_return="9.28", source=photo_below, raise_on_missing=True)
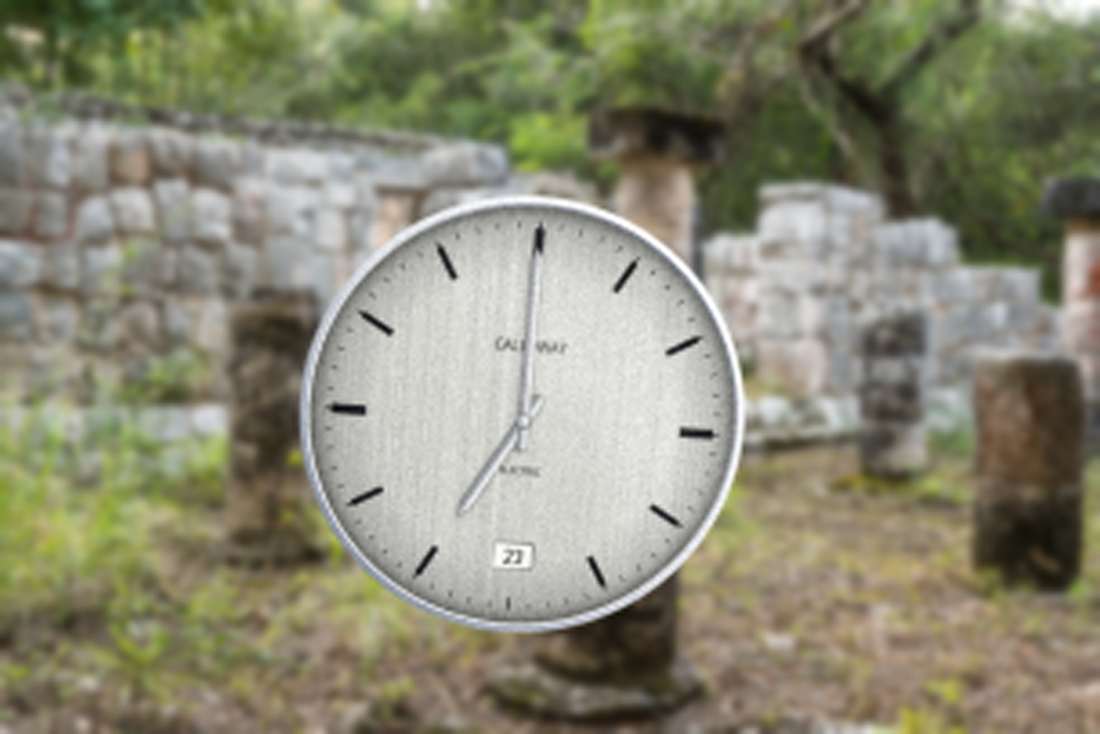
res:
7.00
